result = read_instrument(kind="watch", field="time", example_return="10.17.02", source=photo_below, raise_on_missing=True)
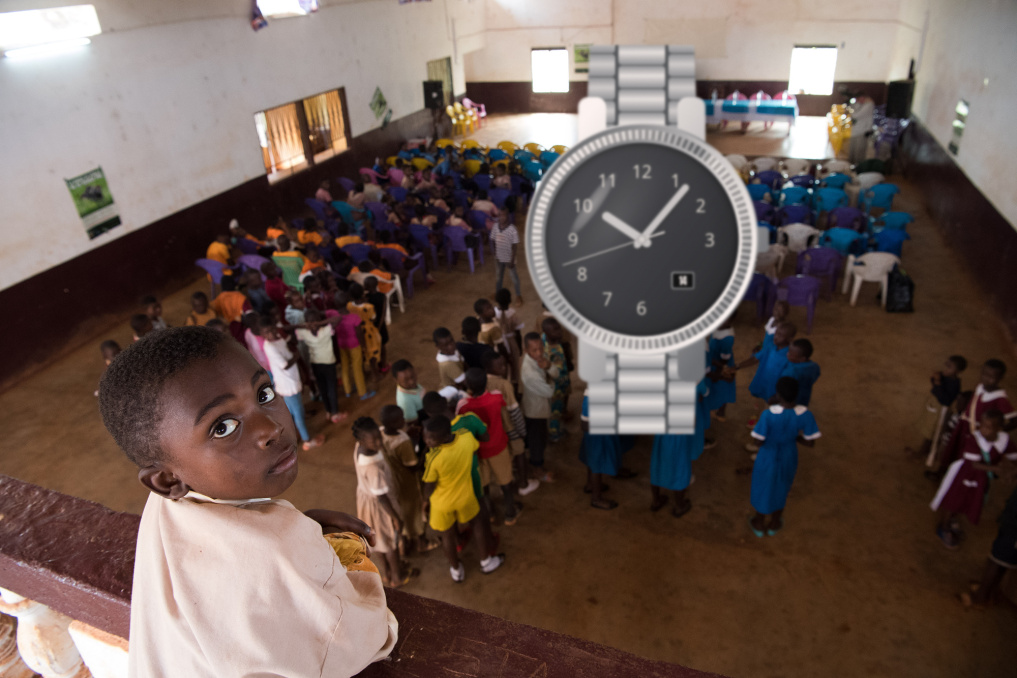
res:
10.06.42
